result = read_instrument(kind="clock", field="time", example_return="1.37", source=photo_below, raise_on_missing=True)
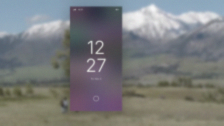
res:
12.27
